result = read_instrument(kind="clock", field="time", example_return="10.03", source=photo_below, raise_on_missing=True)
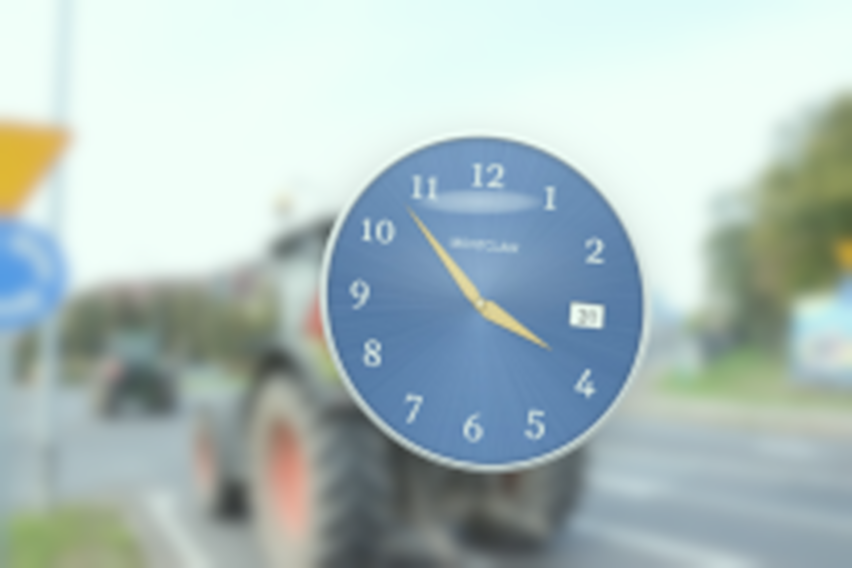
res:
3.53
